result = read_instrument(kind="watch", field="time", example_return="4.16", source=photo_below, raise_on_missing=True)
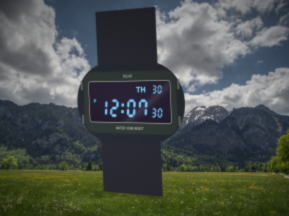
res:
12.07
